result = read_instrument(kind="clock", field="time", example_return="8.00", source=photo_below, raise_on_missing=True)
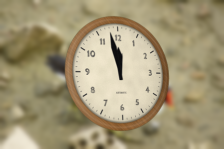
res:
11.58
